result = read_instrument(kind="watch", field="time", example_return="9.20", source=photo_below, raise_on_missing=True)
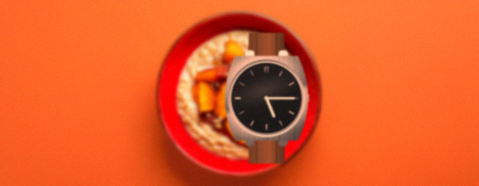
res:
5.15
